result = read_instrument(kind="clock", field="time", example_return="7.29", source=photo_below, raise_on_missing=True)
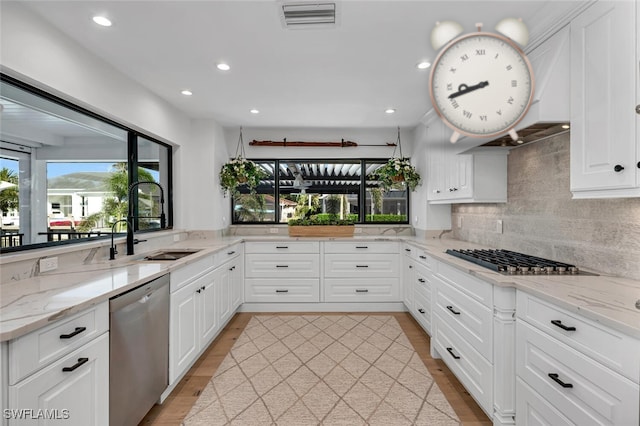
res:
8.42
